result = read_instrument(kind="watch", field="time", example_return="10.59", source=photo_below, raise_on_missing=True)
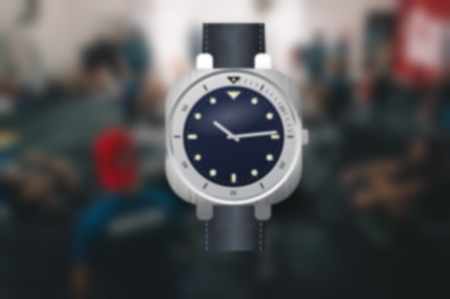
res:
10.14
